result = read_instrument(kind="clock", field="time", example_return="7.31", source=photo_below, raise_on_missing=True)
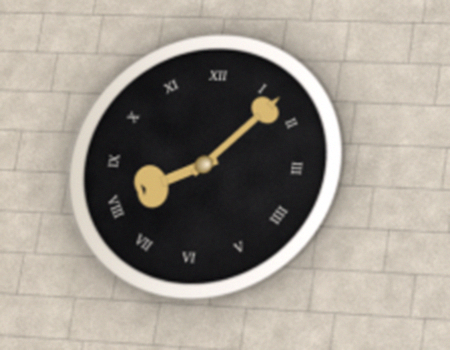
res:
8.07
